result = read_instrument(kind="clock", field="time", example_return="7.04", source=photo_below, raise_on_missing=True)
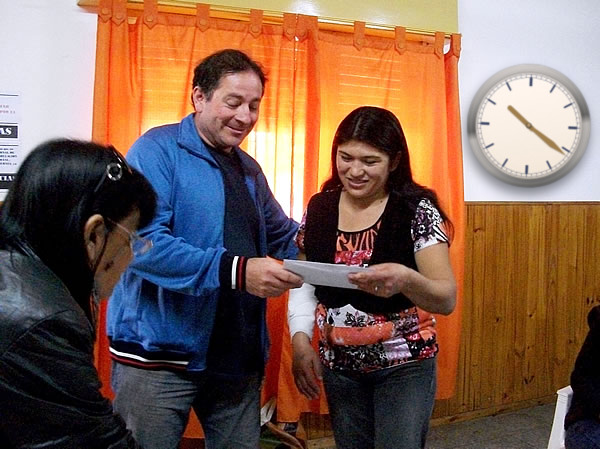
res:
10.21
